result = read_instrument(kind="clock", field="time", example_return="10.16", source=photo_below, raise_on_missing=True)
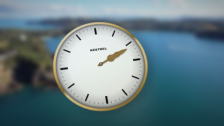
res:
2.11
